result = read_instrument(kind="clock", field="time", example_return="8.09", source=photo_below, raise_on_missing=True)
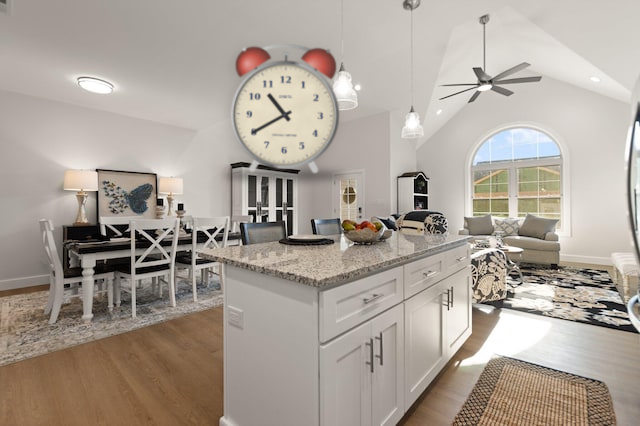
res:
10.40
